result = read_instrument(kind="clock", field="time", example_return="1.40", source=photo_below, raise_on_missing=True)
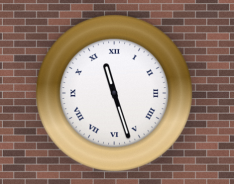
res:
11.27
